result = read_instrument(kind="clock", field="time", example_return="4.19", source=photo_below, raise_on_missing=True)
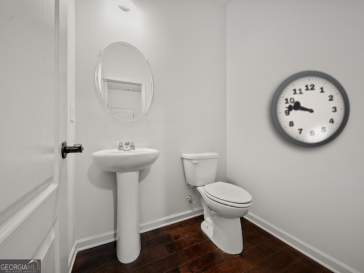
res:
9.47
